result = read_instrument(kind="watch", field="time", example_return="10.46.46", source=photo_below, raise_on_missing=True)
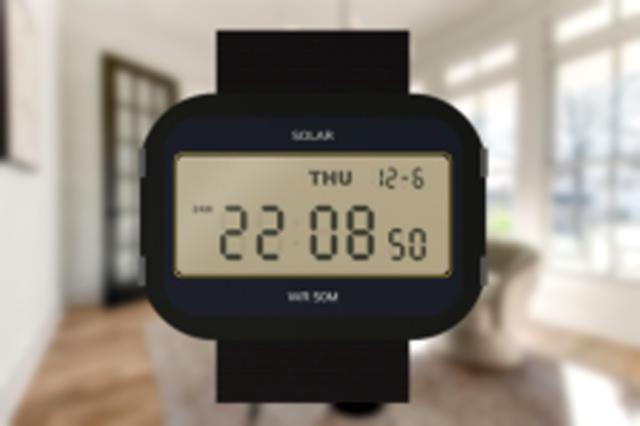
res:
22.08.50
